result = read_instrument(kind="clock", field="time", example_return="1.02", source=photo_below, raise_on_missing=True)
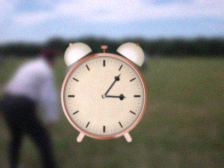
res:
3.06
